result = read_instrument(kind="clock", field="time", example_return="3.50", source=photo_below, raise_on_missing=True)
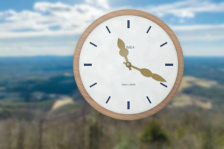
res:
11.19
